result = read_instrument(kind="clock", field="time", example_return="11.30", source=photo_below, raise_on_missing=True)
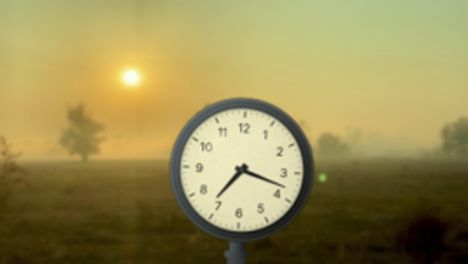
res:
7.18
